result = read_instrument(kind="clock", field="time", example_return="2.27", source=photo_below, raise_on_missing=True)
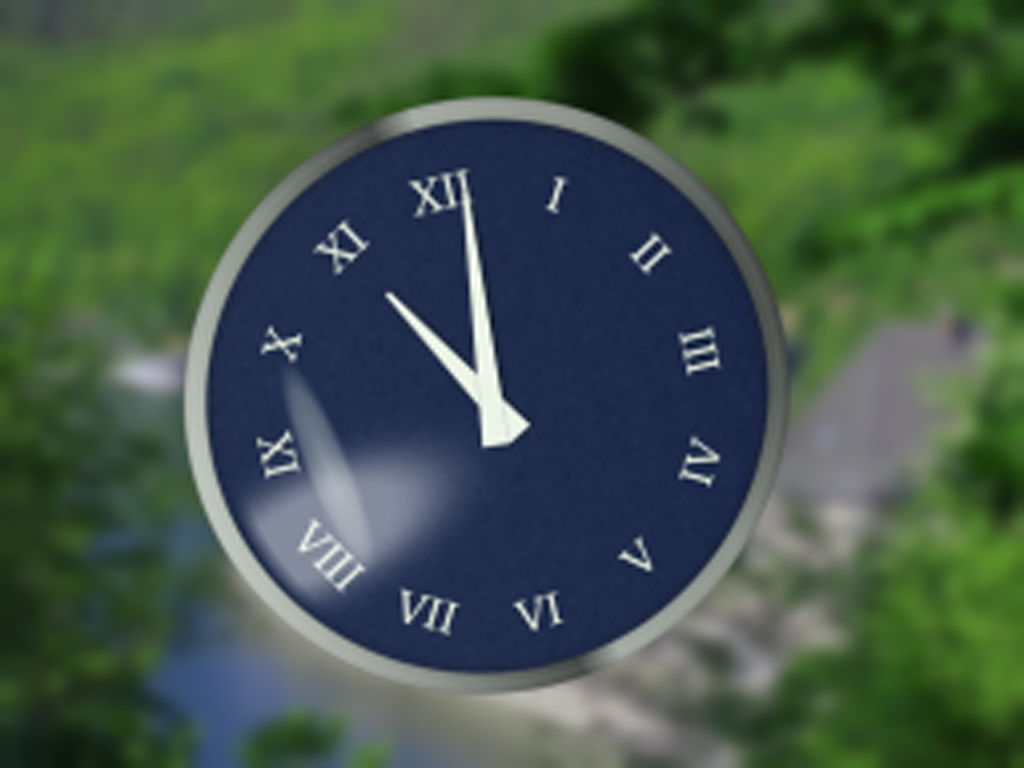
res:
11.01
